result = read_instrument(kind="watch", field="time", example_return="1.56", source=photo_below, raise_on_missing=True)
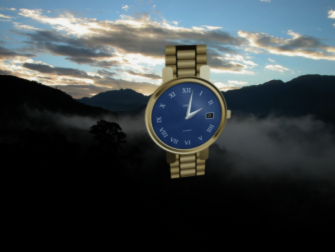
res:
2.02
